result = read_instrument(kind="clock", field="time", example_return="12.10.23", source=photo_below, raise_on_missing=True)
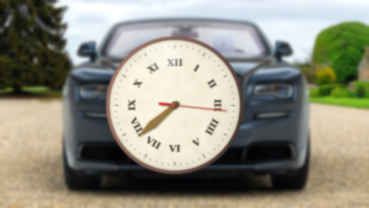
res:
7.38.16
